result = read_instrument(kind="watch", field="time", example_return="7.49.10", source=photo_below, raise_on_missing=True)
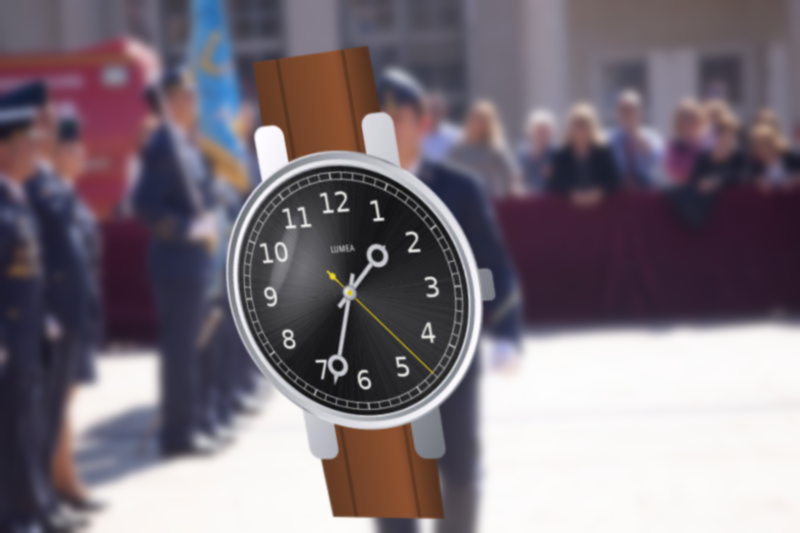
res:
1.33.23
